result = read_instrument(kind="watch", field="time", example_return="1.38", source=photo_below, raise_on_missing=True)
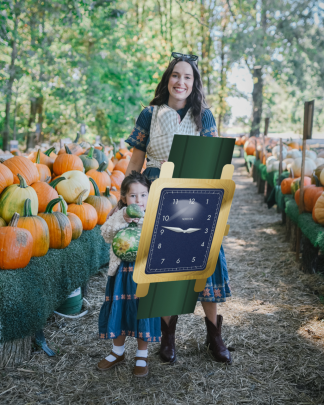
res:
2.47
